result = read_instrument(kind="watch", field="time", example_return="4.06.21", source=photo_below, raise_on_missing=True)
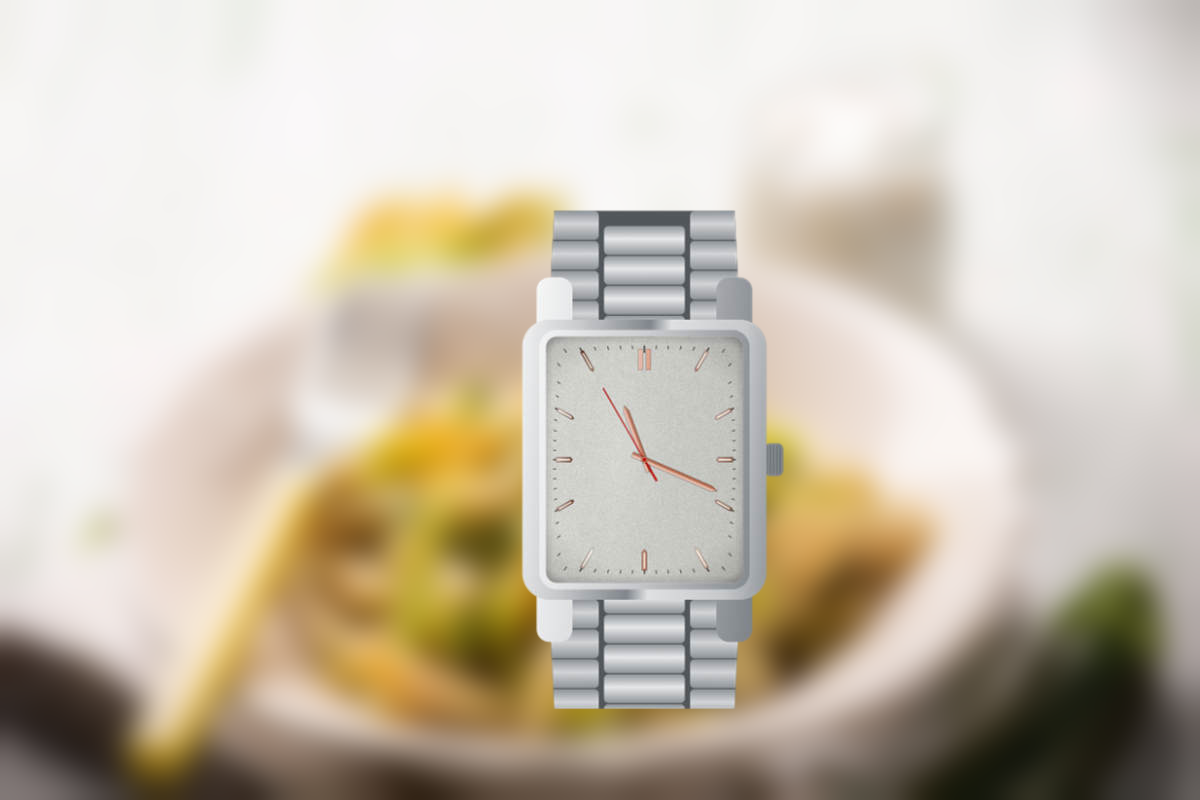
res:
11.18.55
